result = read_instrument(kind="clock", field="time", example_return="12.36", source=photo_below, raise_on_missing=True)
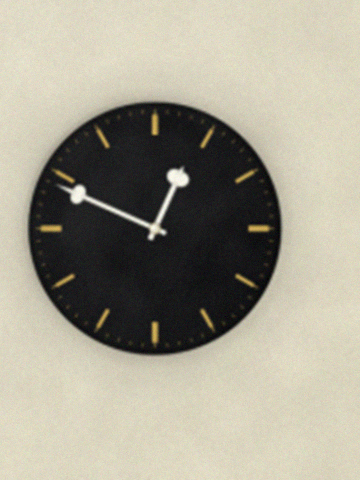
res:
12.49
